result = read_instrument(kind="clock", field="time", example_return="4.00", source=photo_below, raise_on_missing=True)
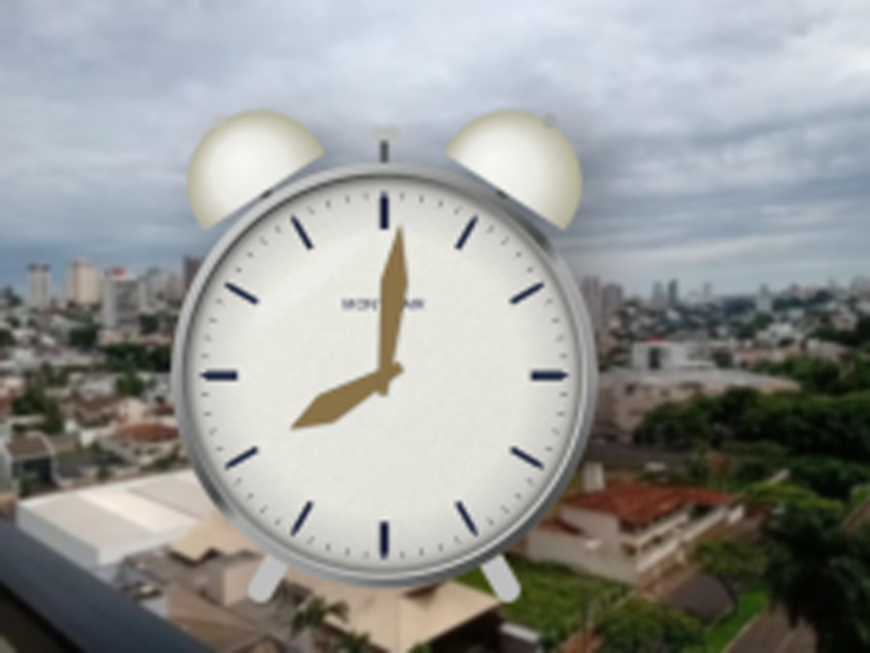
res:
8.01
